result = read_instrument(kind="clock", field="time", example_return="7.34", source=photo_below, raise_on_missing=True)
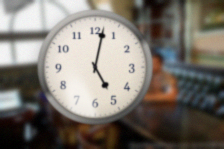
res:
5.02
